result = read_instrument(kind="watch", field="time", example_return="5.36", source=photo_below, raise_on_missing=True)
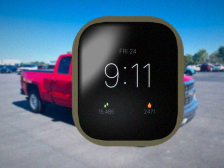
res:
9.11
